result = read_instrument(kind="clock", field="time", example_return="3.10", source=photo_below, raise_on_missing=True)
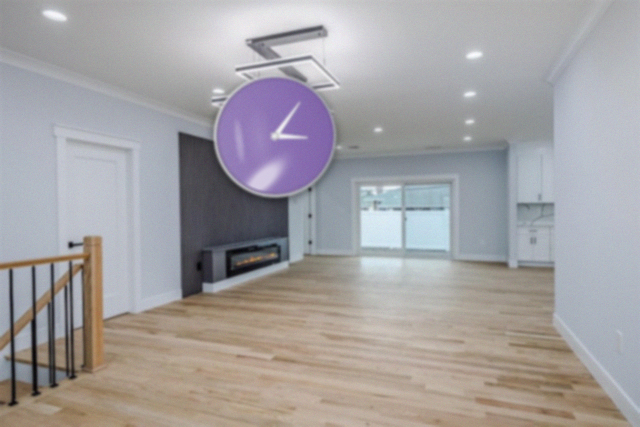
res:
3.06
